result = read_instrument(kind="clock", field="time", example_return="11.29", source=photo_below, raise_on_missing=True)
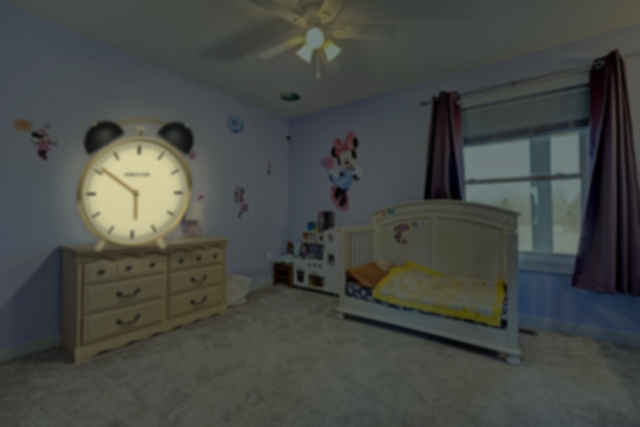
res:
5.51
